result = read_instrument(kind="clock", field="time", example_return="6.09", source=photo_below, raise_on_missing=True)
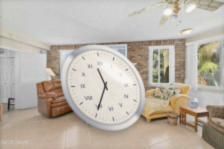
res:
11.35
